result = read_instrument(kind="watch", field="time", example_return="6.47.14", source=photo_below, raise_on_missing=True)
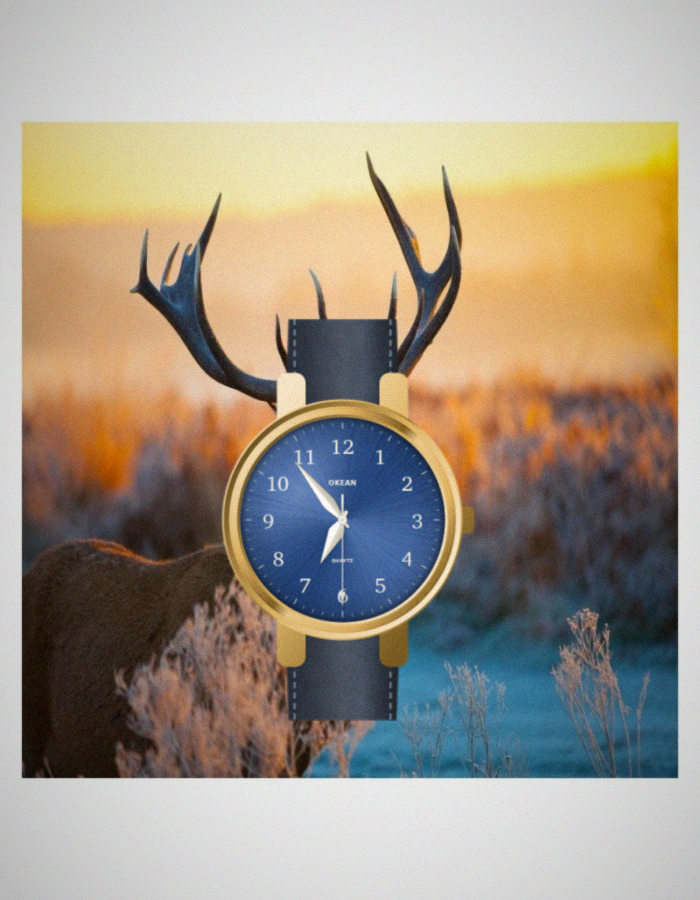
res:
6.53.30
